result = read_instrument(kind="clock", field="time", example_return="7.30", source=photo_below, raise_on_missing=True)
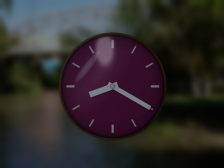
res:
8.20
